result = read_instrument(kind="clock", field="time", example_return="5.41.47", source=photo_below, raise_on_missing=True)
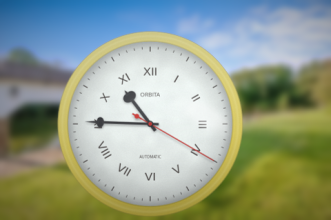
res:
10.45.20
